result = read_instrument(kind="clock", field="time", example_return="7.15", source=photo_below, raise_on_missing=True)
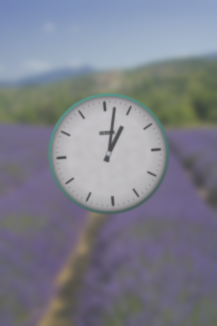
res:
1.02
